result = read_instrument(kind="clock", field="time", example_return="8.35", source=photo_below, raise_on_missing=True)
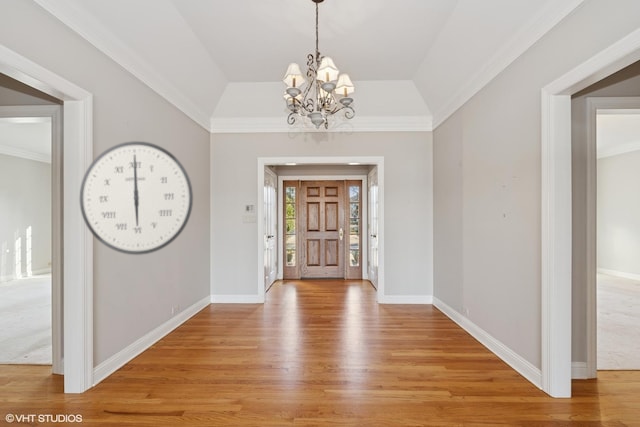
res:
6.00
